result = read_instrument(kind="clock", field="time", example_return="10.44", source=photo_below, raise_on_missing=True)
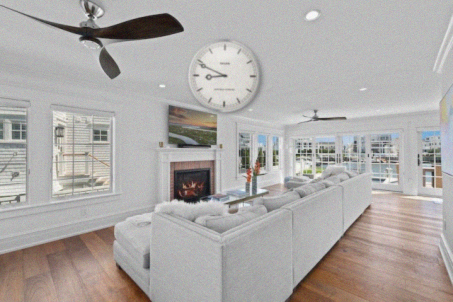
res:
8.49
